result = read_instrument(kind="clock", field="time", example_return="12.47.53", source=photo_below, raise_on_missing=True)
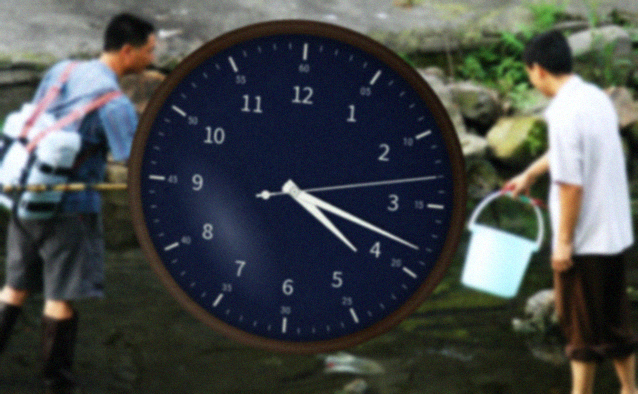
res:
4.18.13
